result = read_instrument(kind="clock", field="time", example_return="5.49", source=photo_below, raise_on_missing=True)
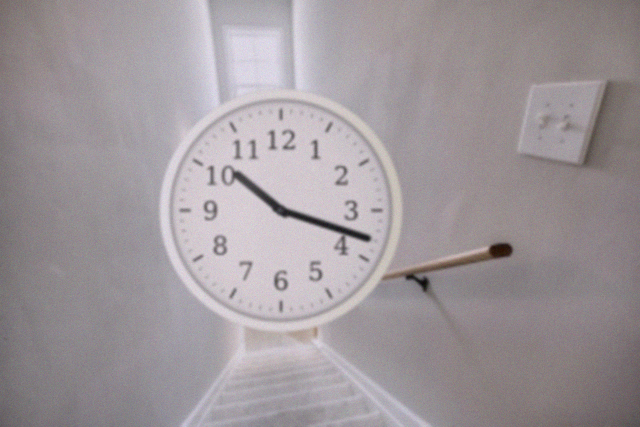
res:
10.18
